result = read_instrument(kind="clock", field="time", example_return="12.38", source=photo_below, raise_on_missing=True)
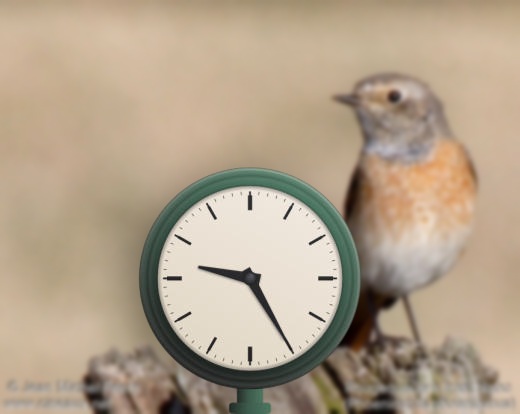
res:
9.25
